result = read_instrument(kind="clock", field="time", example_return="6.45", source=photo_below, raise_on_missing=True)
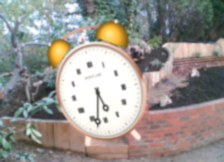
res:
5.33
